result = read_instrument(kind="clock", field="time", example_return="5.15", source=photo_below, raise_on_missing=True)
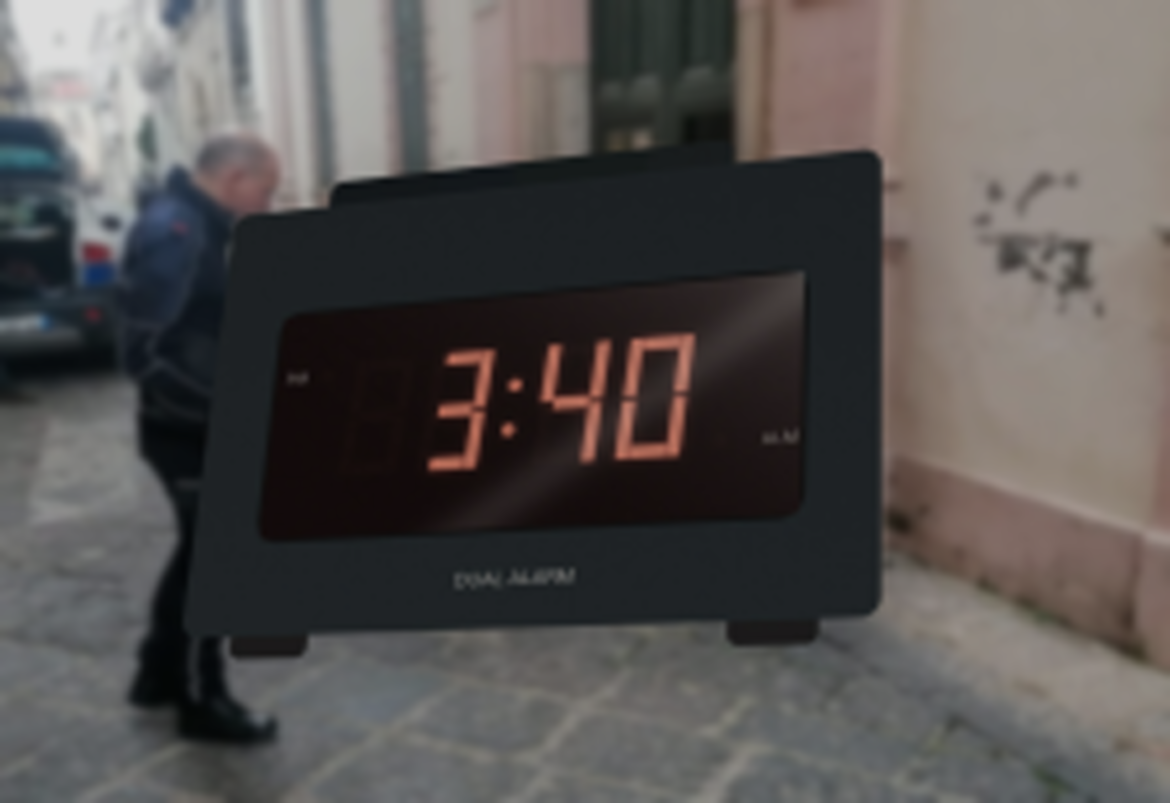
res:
3.40
